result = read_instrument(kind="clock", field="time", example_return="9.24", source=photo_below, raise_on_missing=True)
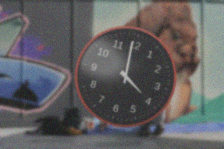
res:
3.59
